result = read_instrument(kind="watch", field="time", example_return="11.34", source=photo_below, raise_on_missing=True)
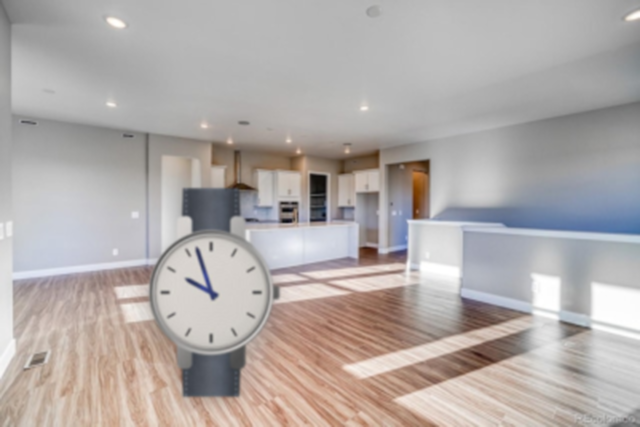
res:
9.57
